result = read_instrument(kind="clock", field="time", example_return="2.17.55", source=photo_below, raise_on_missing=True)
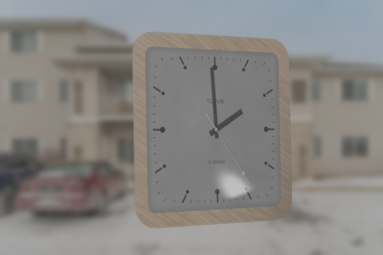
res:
1.59.24
